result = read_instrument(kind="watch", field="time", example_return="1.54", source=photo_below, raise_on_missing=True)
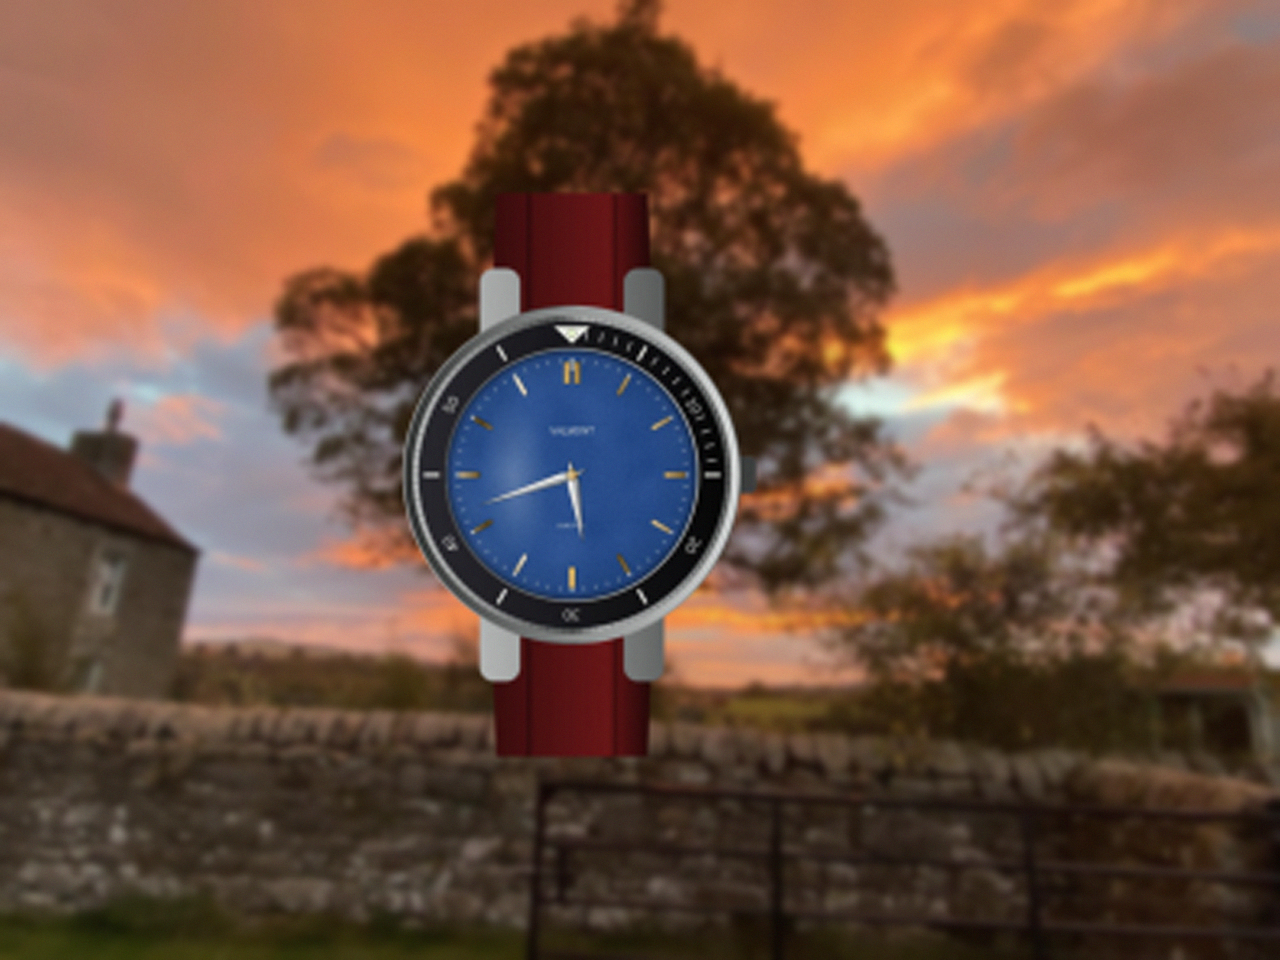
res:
5.42
